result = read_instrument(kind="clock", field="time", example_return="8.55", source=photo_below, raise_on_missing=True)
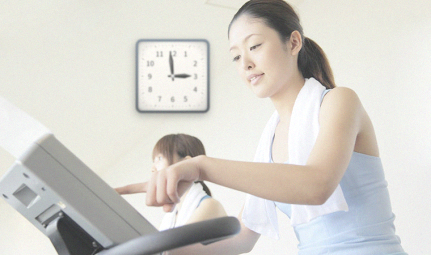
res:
2.59
